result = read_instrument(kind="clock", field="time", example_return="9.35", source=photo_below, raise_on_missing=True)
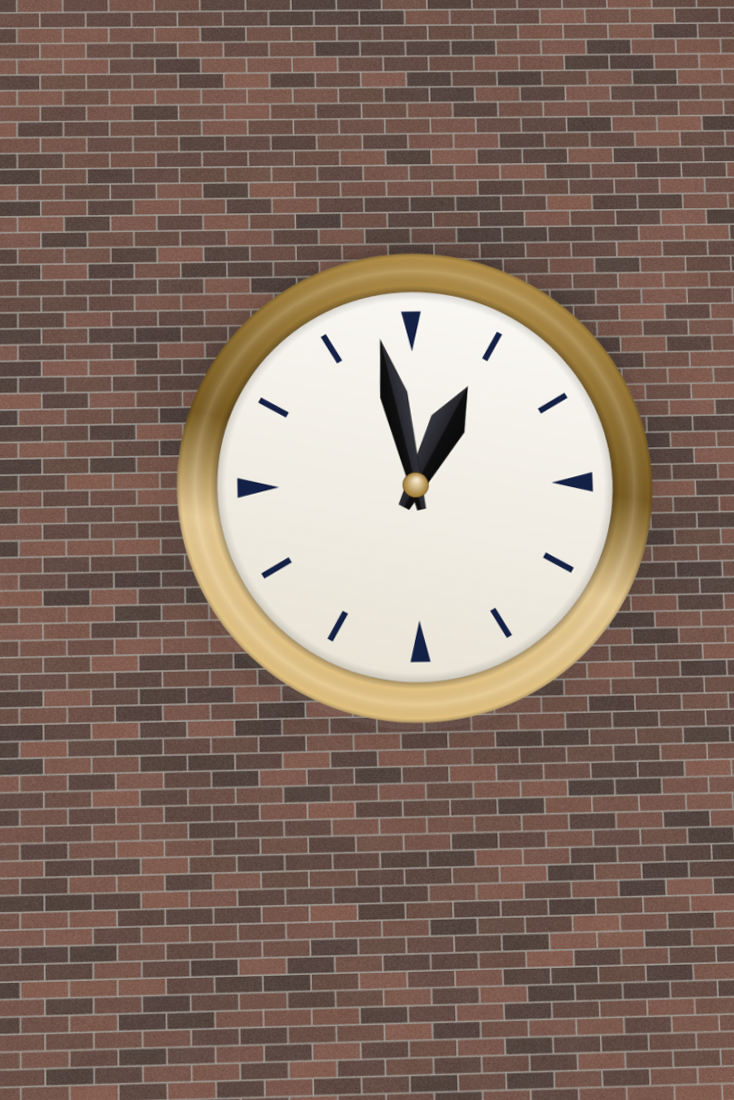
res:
12.58
